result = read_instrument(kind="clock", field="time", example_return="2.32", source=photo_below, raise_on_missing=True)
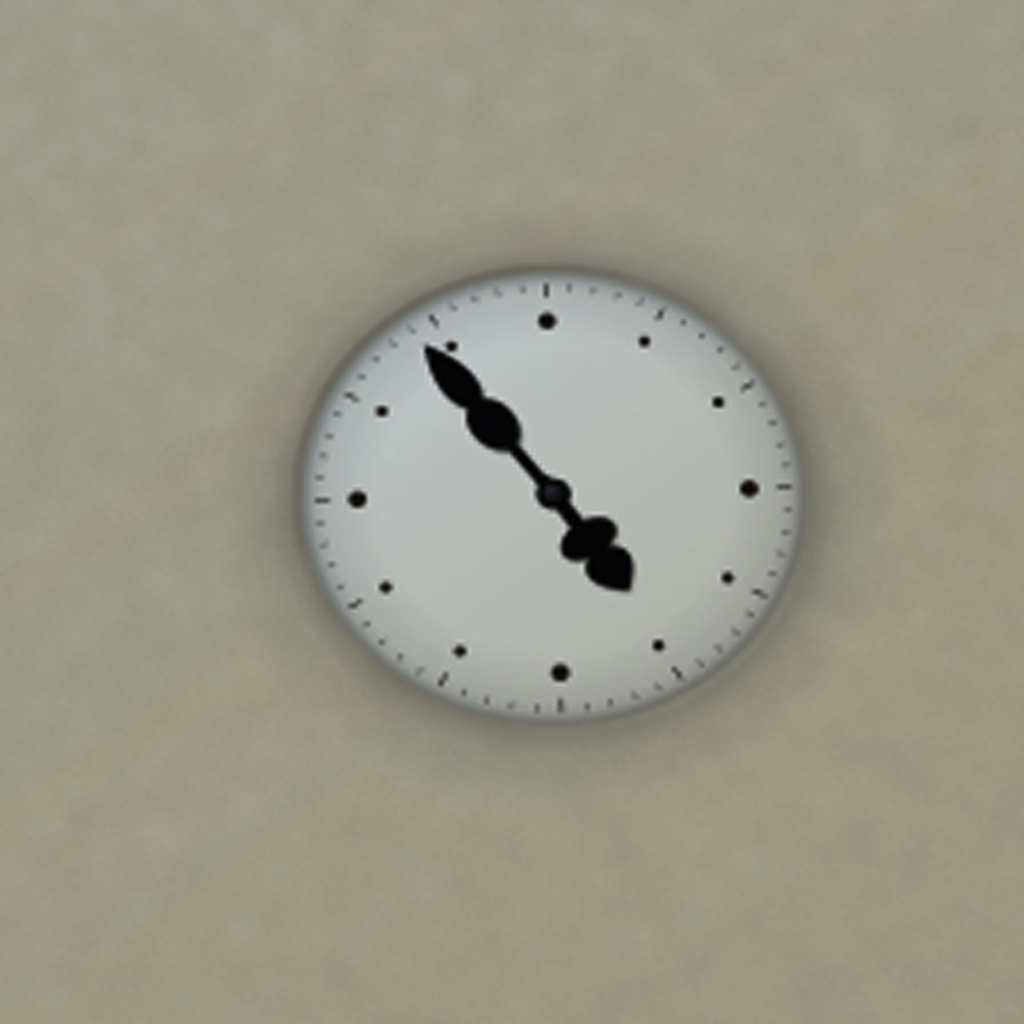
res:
4.54
